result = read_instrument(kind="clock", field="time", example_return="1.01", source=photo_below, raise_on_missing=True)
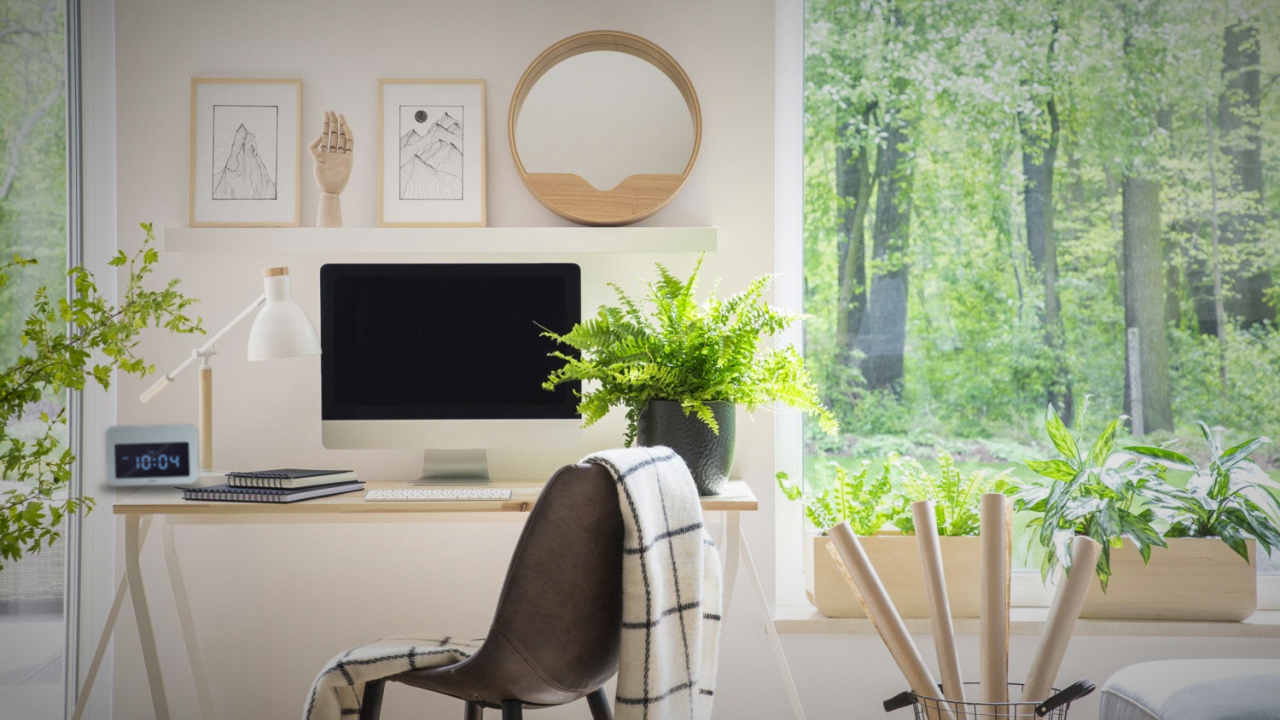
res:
10.04
